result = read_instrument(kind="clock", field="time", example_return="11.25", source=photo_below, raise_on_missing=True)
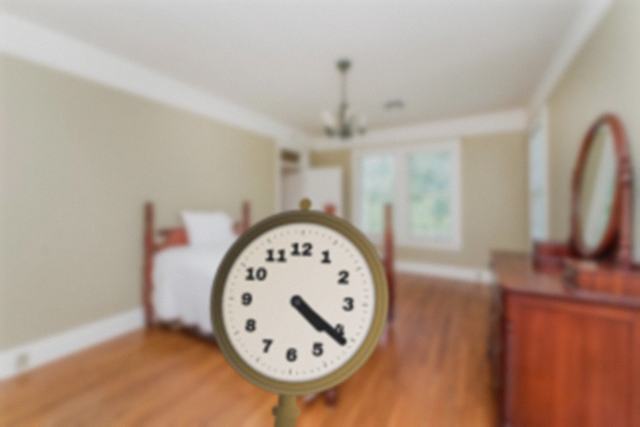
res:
4.21
